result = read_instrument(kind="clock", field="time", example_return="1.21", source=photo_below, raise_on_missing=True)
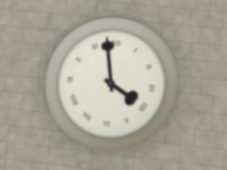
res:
3.58
